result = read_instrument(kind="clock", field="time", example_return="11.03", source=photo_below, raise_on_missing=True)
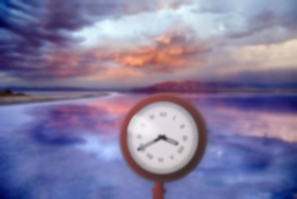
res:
3.40
